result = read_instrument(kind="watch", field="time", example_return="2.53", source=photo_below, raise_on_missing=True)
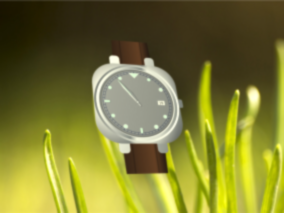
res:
10.54
